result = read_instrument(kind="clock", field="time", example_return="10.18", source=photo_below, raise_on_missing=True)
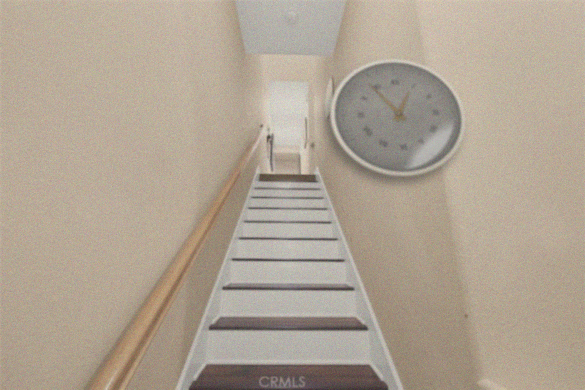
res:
12.54
